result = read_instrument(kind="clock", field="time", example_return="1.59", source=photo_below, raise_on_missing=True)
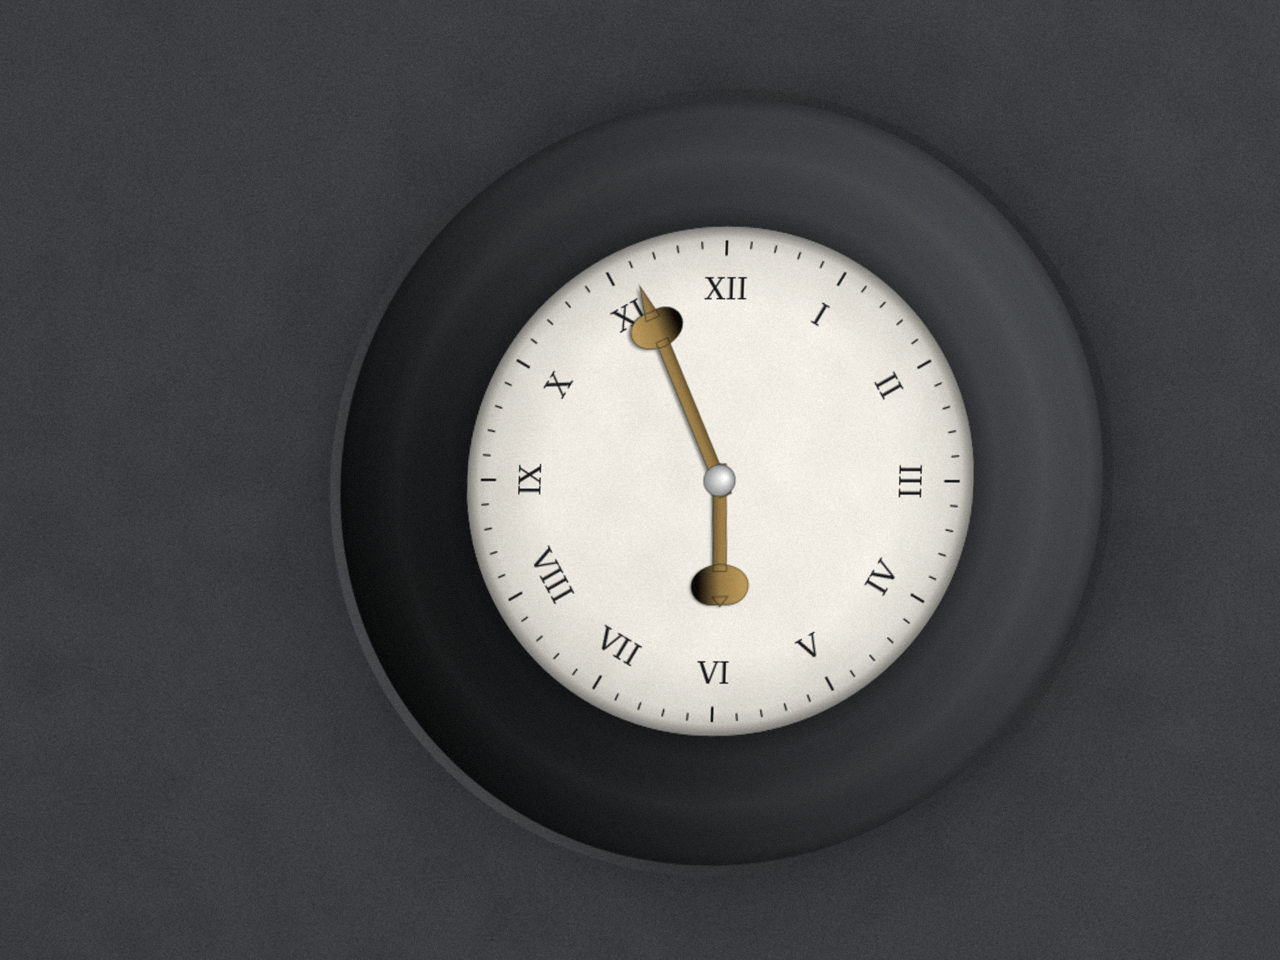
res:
5.56
